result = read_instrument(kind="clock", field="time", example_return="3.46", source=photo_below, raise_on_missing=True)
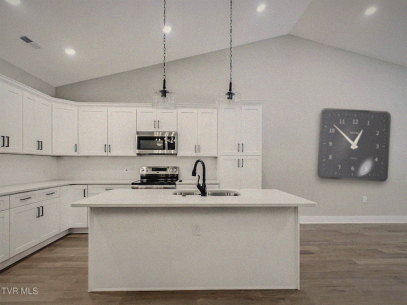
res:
12.52
